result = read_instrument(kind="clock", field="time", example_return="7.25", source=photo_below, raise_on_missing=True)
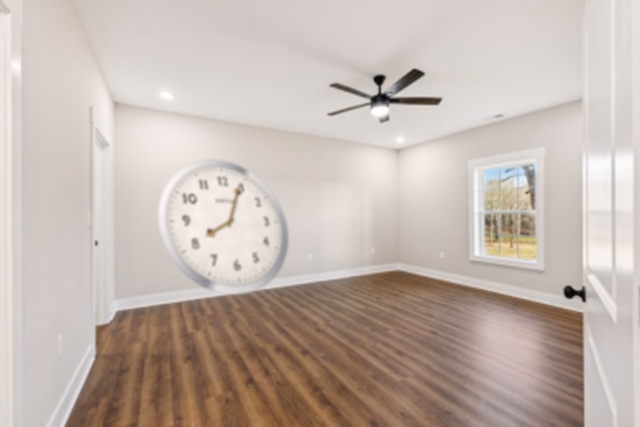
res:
8.04
